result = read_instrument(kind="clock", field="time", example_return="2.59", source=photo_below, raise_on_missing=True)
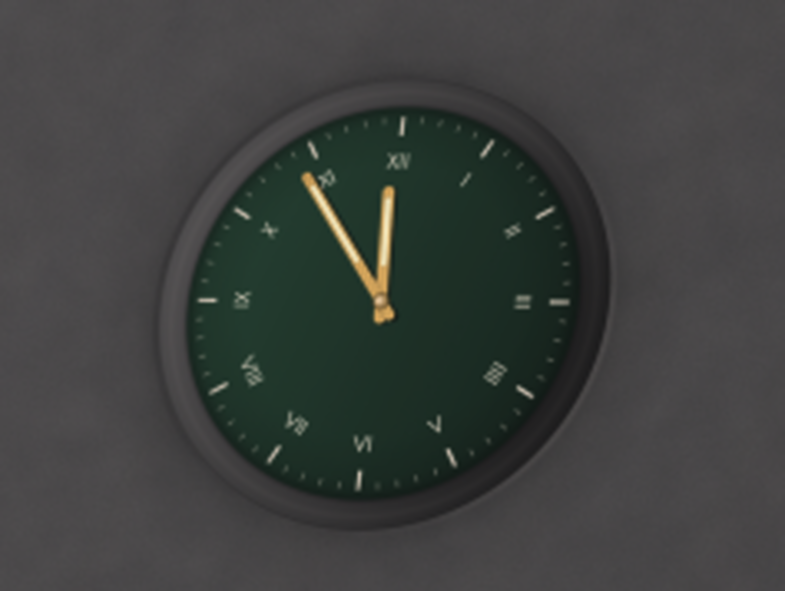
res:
11.54
